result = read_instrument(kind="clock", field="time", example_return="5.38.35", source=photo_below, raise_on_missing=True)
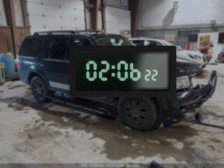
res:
2.06.22
